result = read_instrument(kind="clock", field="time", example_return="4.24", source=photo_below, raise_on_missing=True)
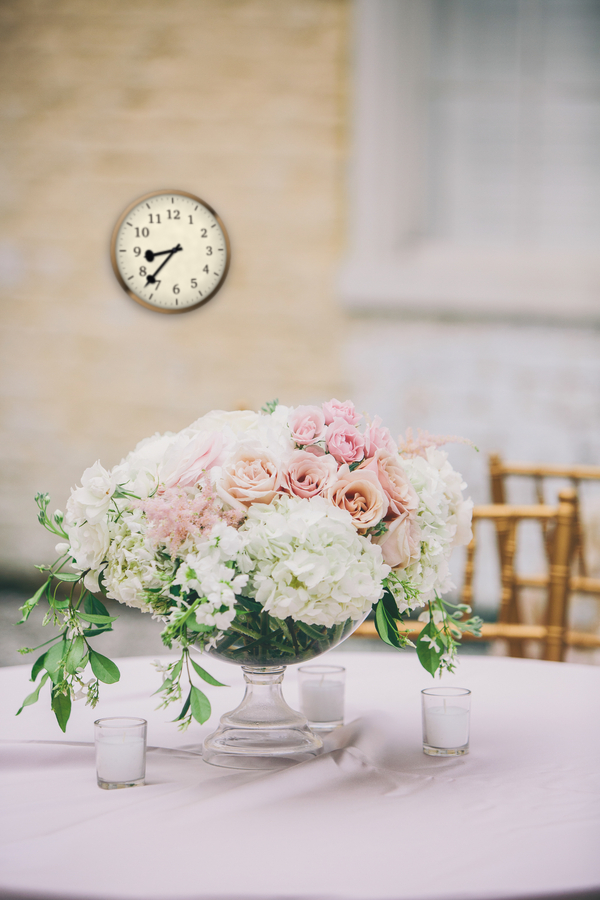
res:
8.37
